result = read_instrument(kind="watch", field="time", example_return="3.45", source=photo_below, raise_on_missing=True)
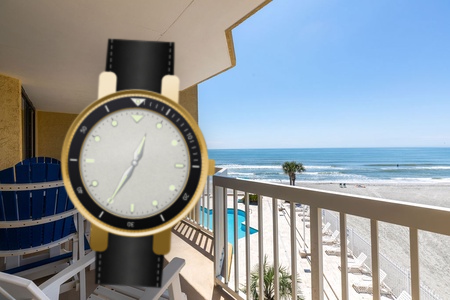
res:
12.35
